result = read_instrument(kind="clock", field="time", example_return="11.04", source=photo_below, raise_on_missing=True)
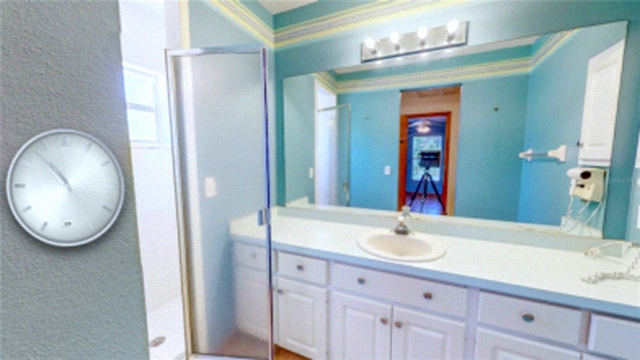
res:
10.53
